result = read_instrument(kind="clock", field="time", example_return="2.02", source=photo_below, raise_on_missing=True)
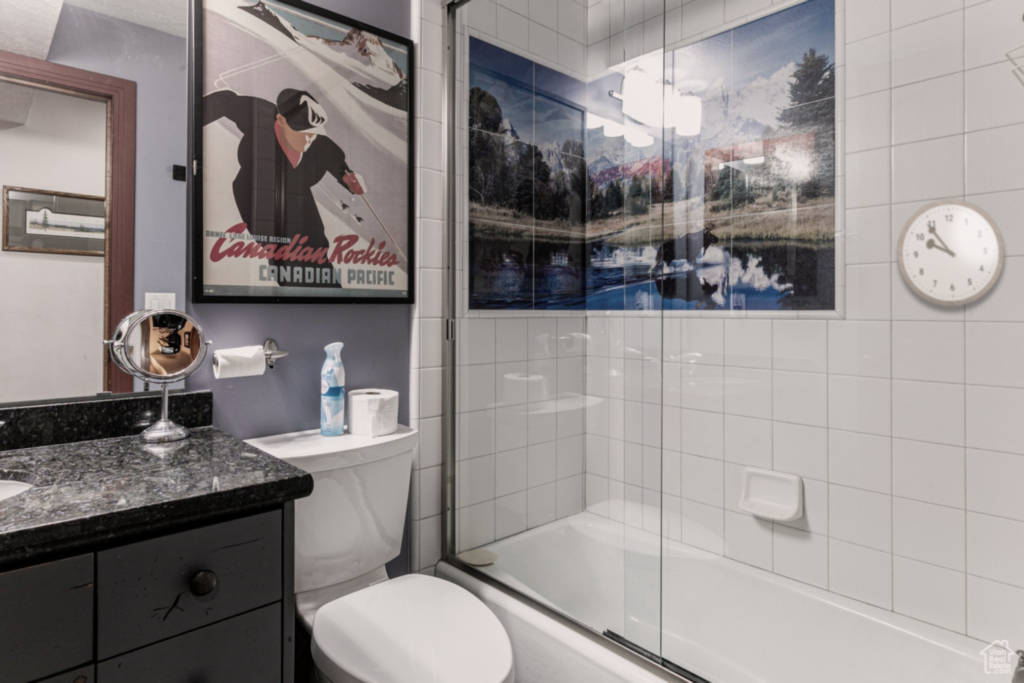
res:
9.54
